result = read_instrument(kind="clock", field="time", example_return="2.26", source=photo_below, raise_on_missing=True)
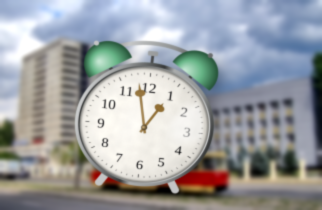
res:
12.58
